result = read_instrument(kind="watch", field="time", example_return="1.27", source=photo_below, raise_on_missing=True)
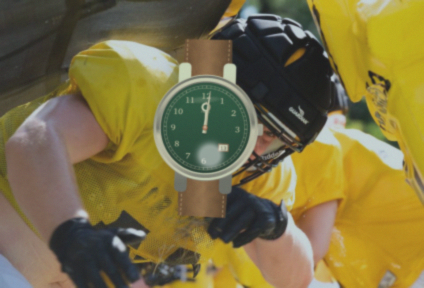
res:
12.01
